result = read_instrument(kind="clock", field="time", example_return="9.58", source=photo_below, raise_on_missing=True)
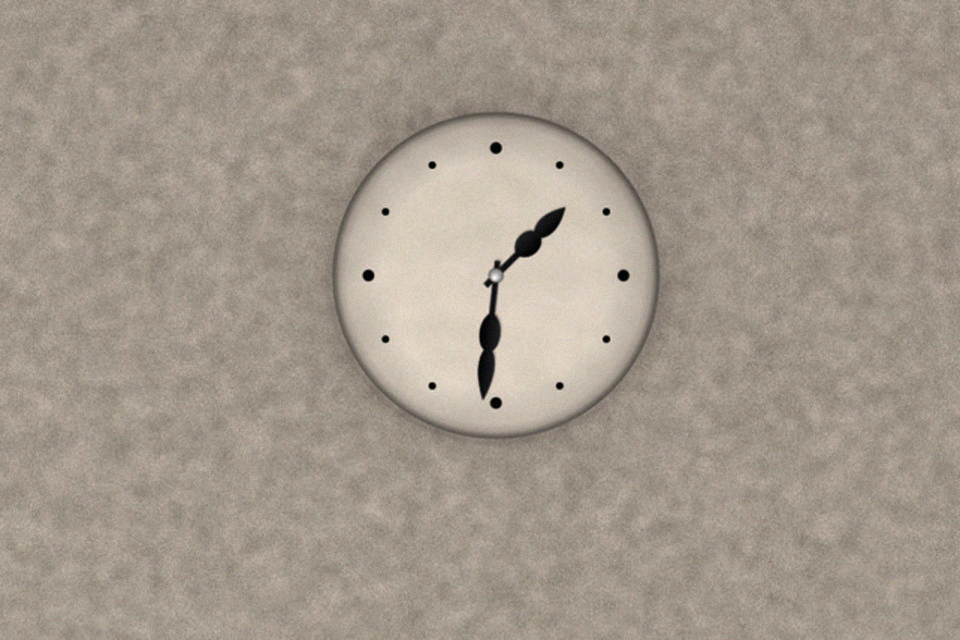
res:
1.31
